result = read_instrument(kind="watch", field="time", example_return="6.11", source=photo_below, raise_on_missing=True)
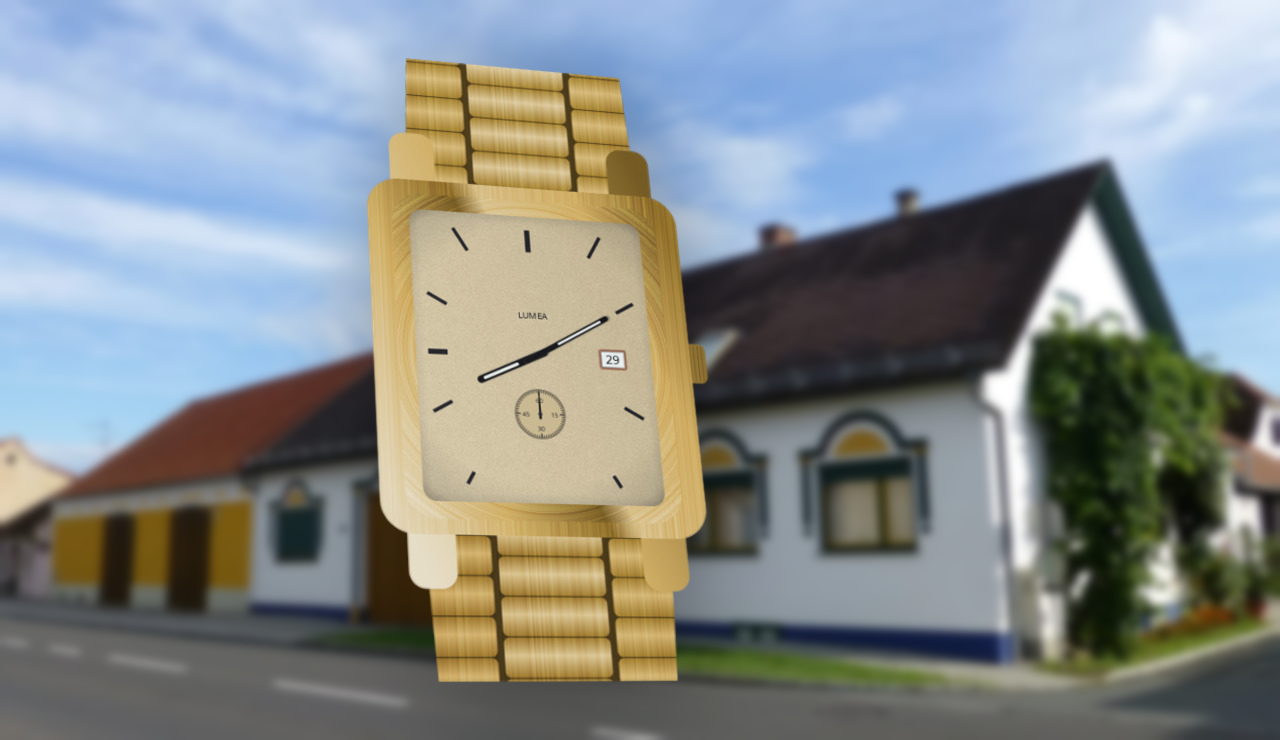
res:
8.10
